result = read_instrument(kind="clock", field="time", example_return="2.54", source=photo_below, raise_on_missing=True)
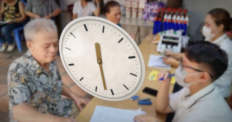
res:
12.32
